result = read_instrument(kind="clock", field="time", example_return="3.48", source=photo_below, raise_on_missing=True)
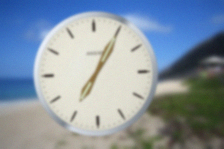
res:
7.05
